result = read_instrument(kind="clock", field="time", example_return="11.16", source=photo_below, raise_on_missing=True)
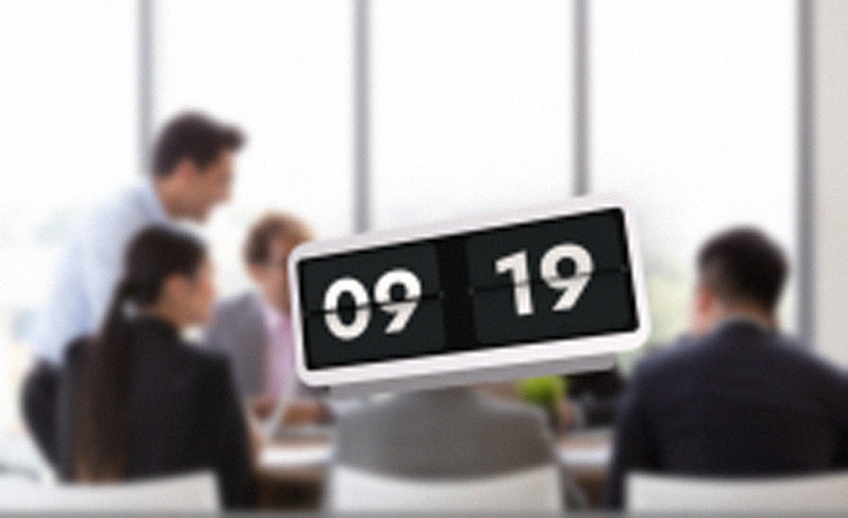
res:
9.19
